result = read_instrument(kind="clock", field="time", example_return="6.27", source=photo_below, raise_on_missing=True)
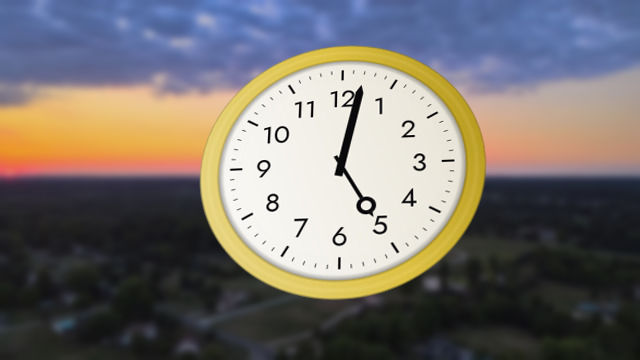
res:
5.02
